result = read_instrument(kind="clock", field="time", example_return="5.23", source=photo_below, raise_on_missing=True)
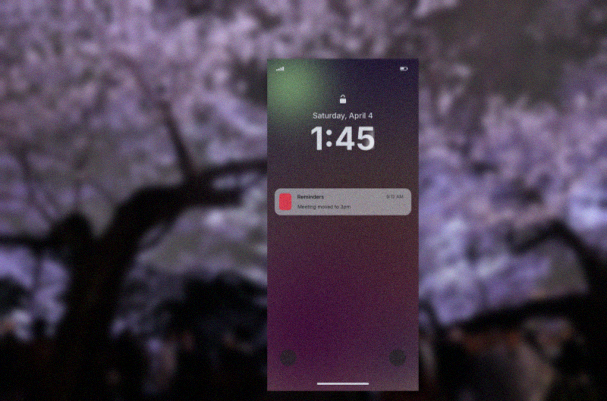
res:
1.45
